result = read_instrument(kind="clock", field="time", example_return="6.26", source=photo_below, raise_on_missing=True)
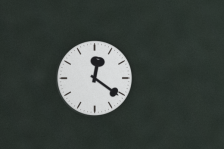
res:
12.21
